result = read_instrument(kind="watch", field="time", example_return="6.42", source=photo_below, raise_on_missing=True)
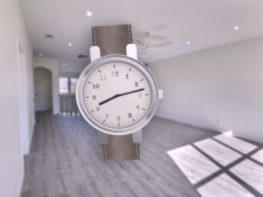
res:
8.13
